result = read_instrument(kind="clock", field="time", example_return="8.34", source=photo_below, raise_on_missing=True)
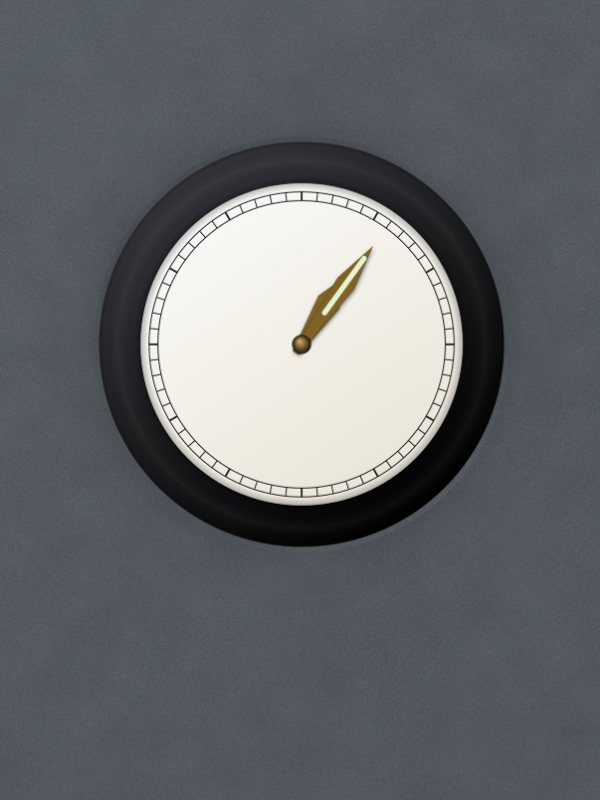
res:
1.06
